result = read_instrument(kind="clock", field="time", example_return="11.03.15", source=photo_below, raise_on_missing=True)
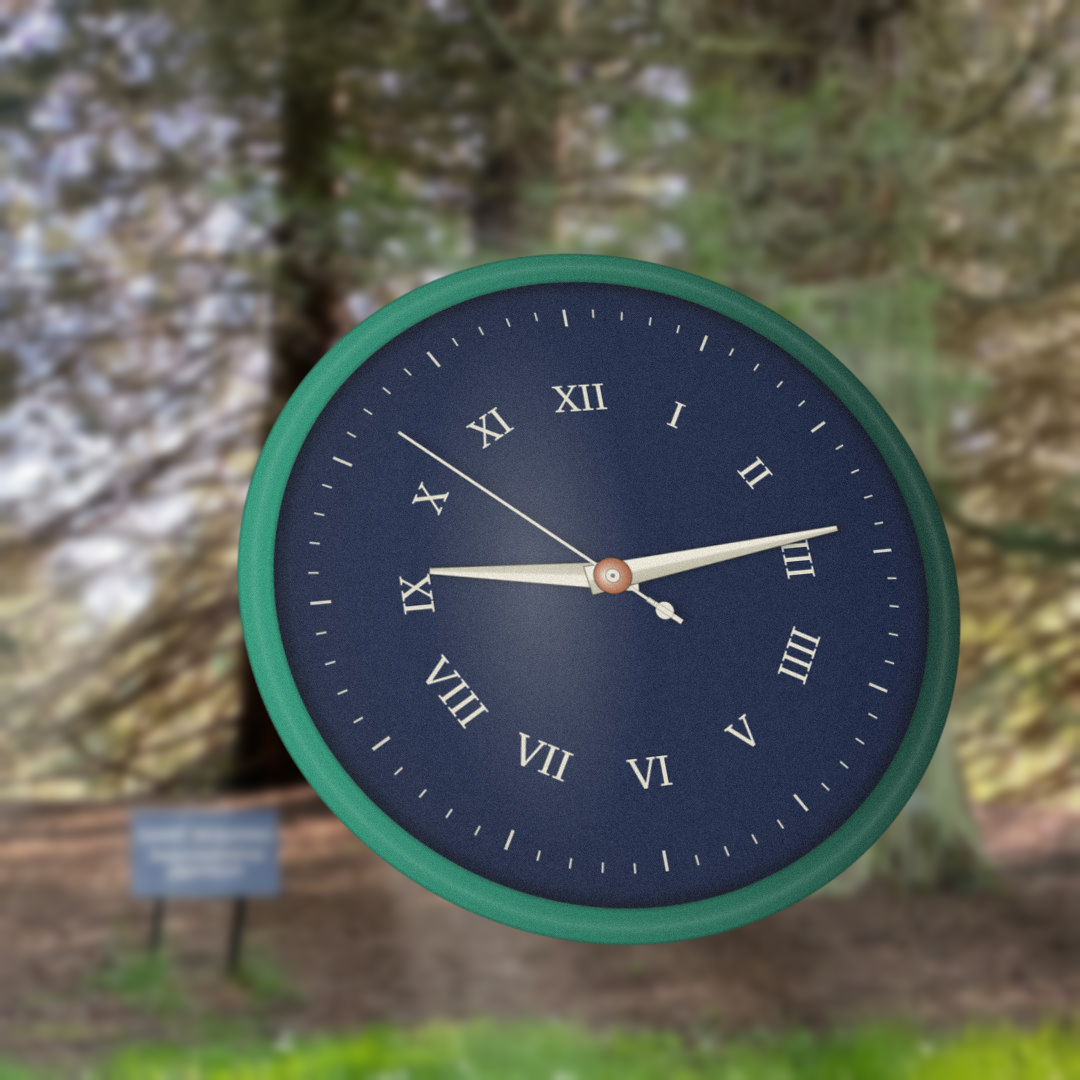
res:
9.13.52
